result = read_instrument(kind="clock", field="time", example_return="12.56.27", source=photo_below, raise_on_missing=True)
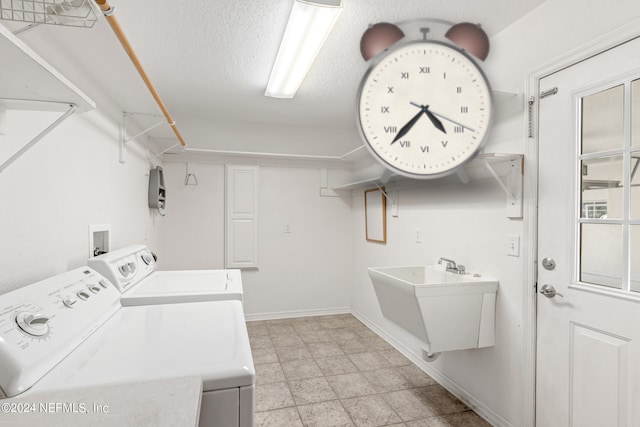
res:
4.37.19
